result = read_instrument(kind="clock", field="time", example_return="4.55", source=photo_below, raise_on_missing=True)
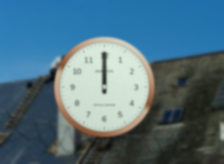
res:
12.00
